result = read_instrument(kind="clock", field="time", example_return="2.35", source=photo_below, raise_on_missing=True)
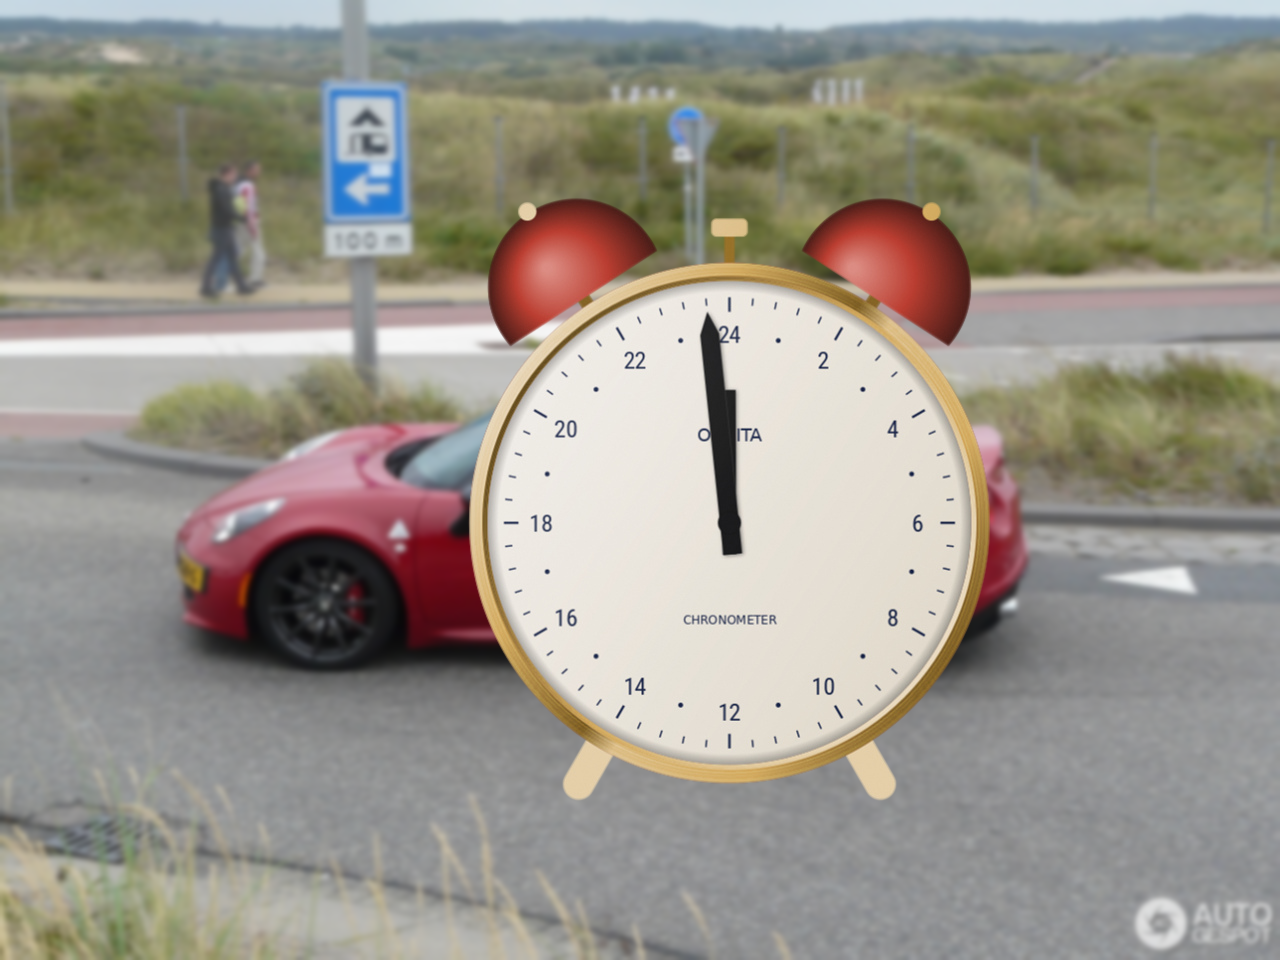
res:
23.59
